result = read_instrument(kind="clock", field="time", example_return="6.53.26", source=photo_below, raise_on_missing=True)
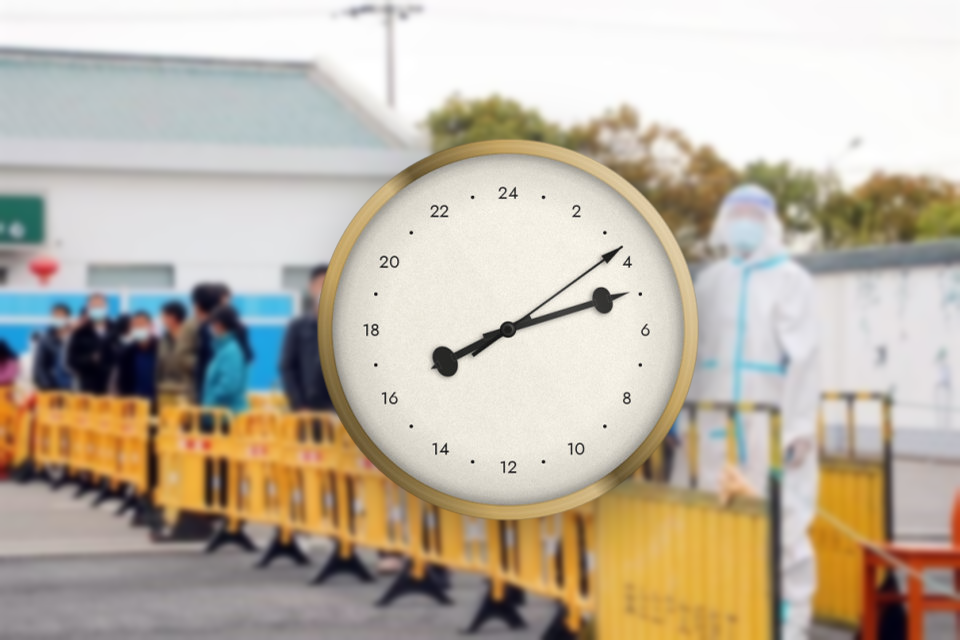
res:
16.12.09
